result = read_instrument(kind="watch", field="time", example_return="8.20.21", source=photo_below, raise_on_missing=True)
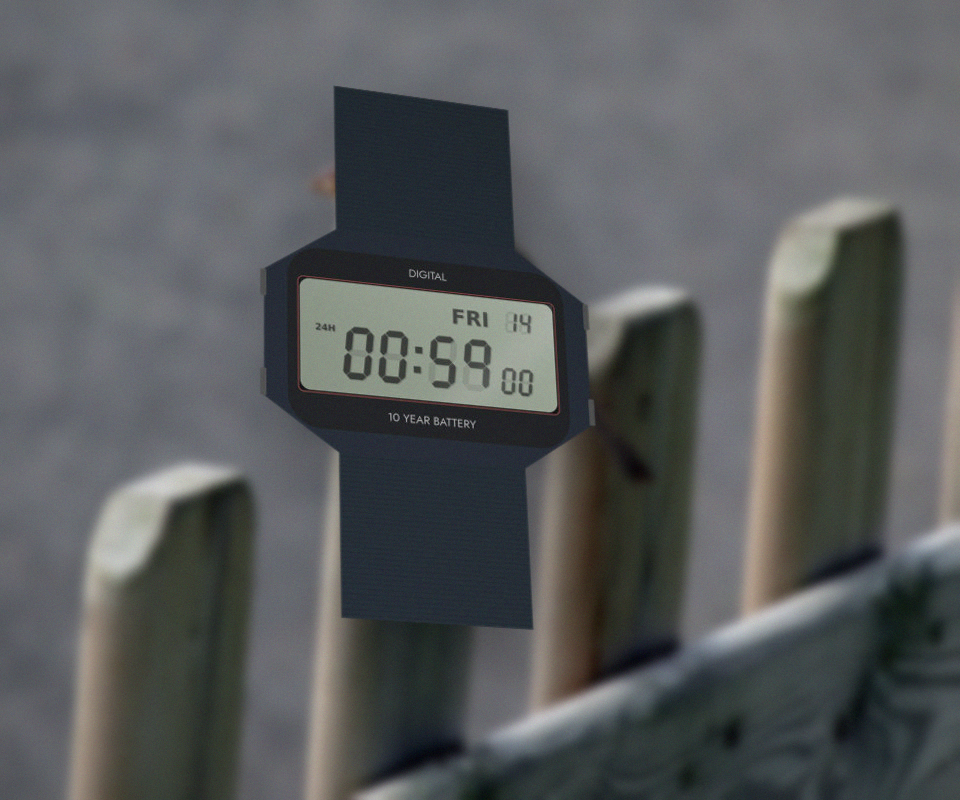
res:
0.59.00
